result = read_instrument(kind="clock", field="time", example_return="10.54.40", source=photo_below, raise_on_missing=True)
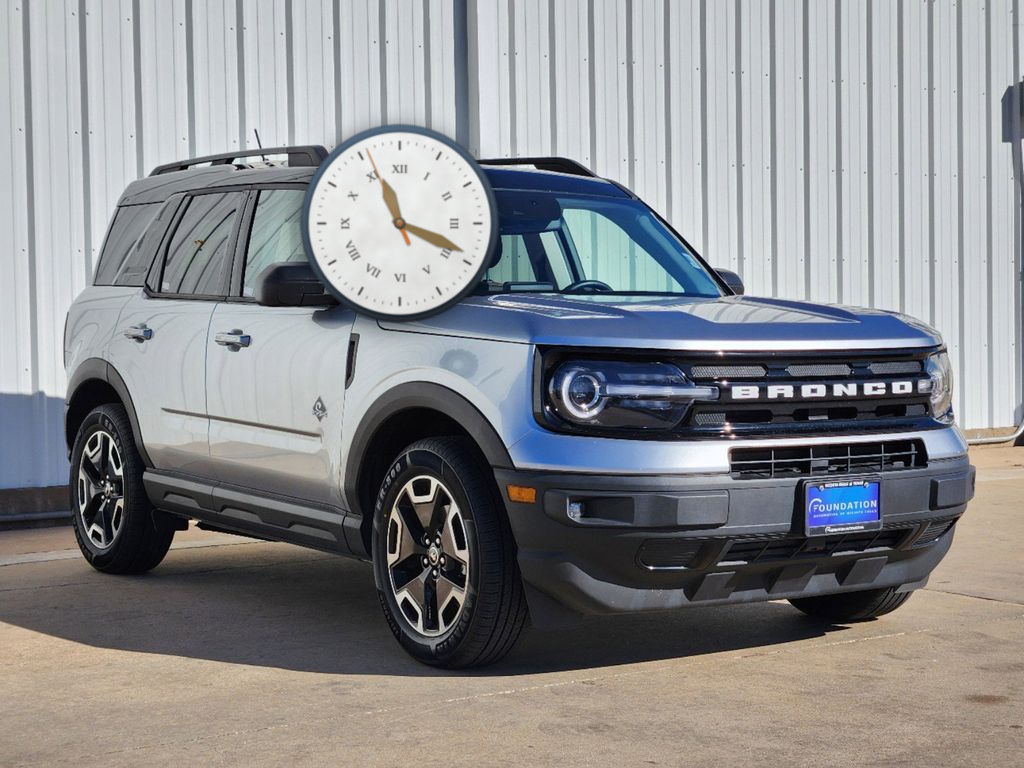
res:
11.18.56
